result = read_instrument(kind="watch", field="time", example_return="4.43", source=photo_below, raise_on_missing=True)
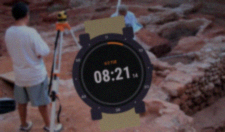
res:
8.21
